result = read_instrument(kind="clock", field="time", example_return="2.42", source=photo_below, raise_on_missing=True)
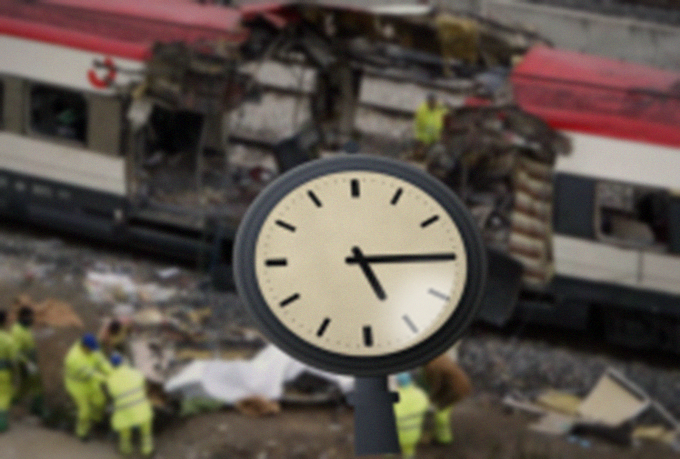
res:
5.15
